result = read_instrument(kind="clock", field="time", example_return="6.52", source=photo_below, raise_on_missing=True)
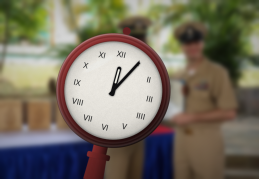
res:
12.05
